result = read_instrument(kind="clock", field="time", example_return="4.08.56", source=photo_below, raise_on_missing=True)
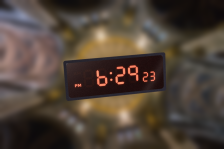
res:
6.29.23
